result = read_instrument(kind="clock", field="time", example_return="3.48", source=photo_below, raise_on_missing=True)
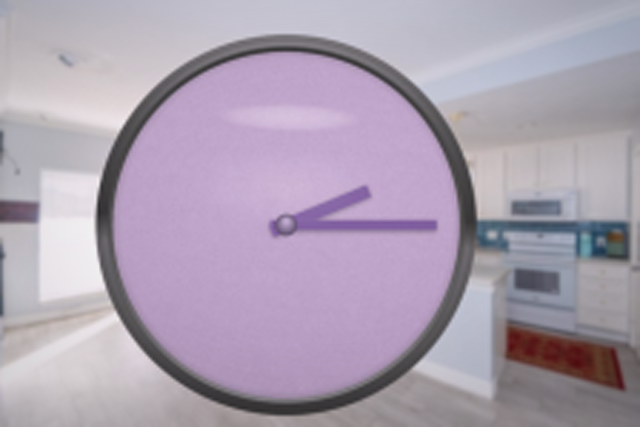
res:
2.15
